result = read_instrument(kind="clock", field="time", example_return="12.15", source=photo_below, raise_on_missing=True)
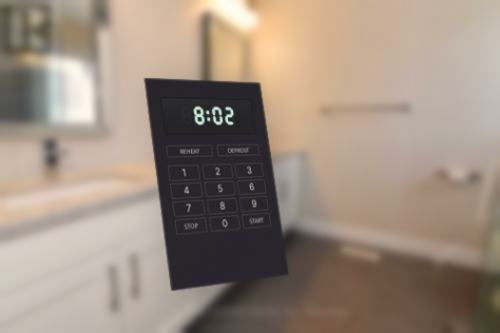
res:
8.02
